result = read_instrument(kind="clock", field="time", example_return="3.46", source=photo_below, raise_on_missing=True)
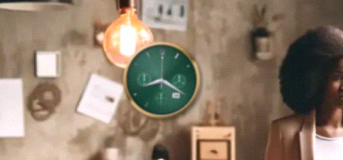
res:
8.20
